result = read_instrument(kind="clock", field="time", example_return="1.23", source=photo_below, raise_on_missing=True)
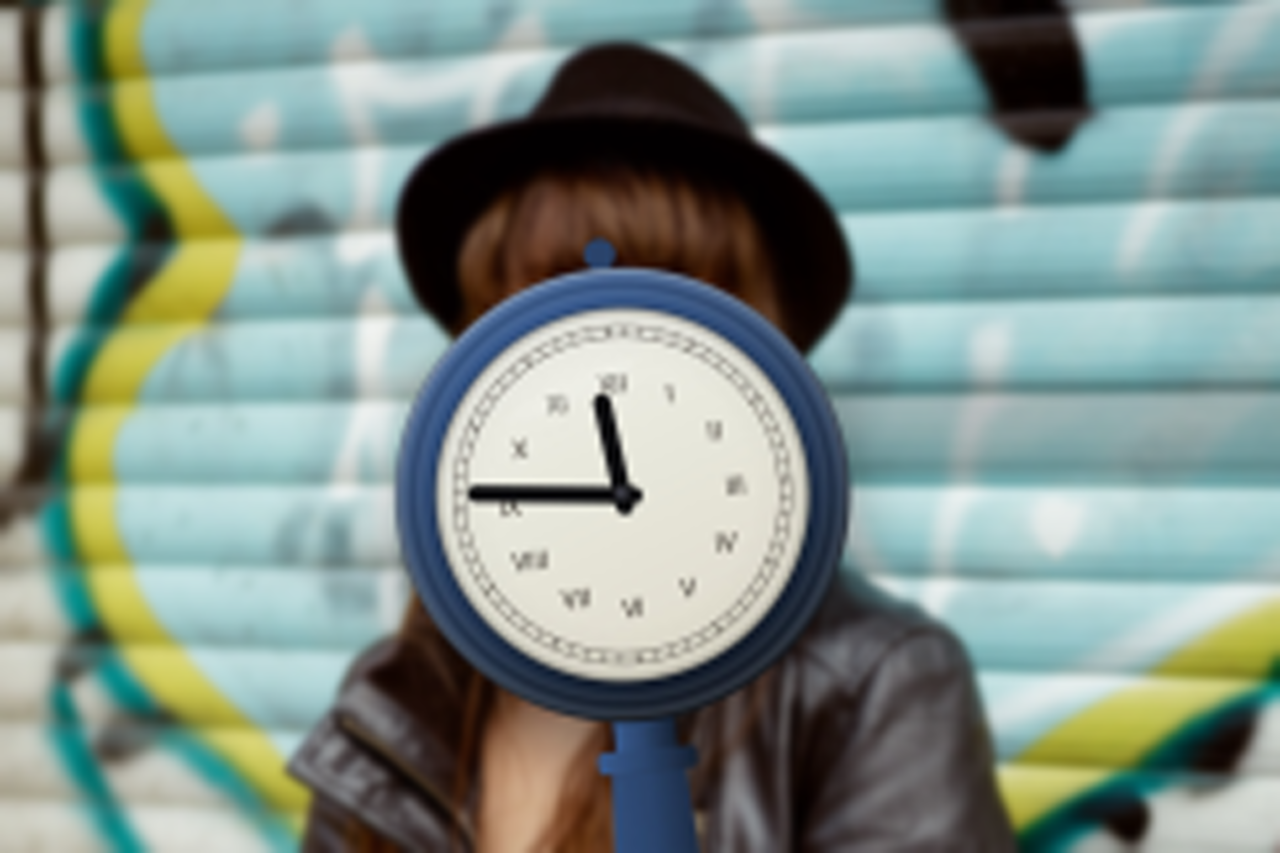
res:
11.46
